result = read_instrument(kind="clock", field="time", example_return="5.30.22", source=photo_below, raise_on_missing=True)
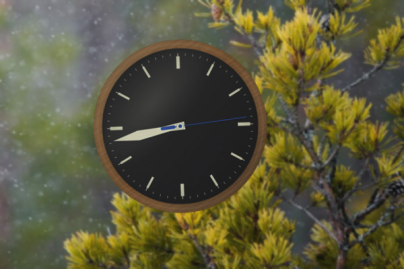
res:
8.43.14
